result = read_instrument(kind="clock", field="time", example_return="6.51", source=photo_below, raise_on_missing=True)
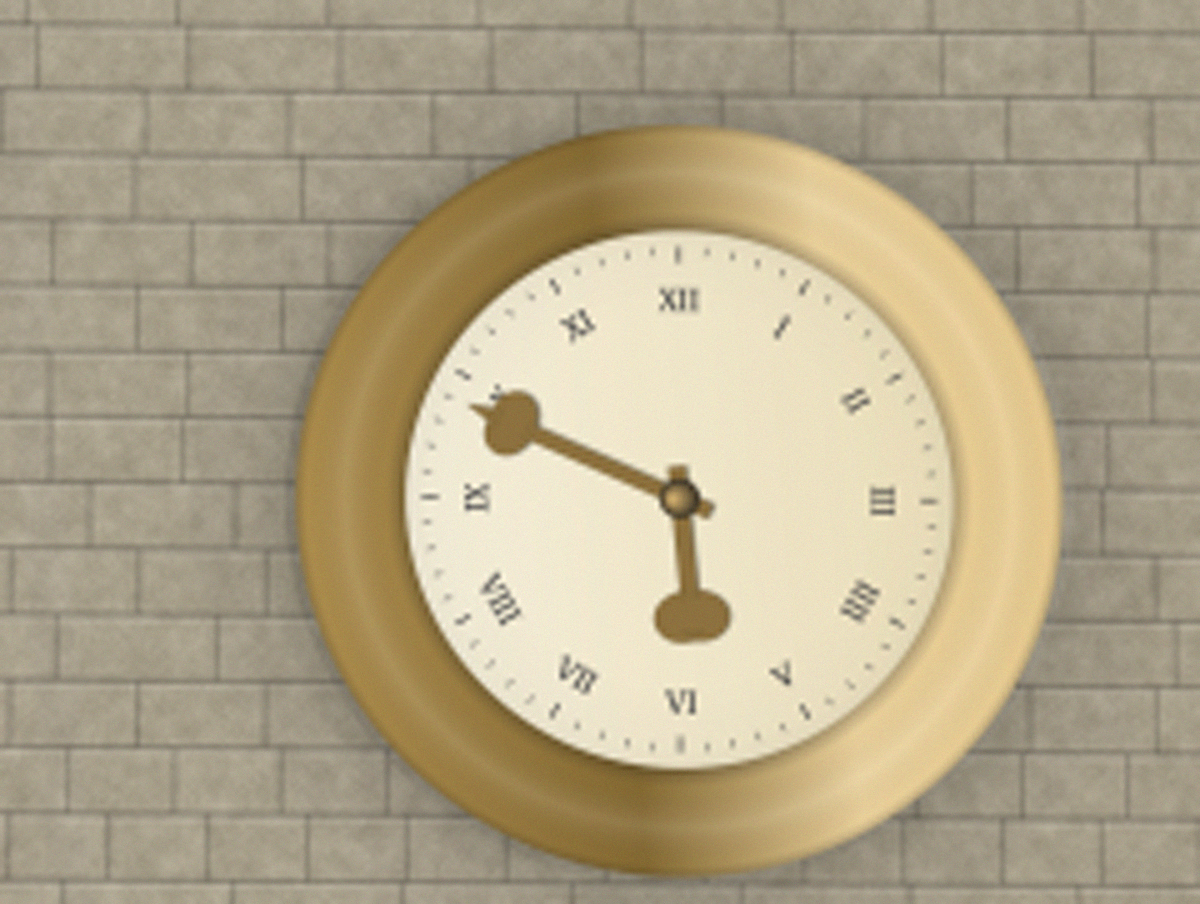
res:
5.49
